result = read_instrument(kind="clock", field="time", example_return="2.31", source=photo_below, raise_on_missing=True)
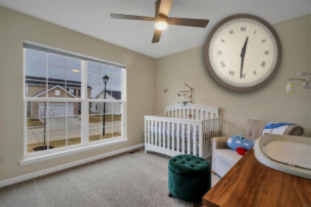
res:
12.31
